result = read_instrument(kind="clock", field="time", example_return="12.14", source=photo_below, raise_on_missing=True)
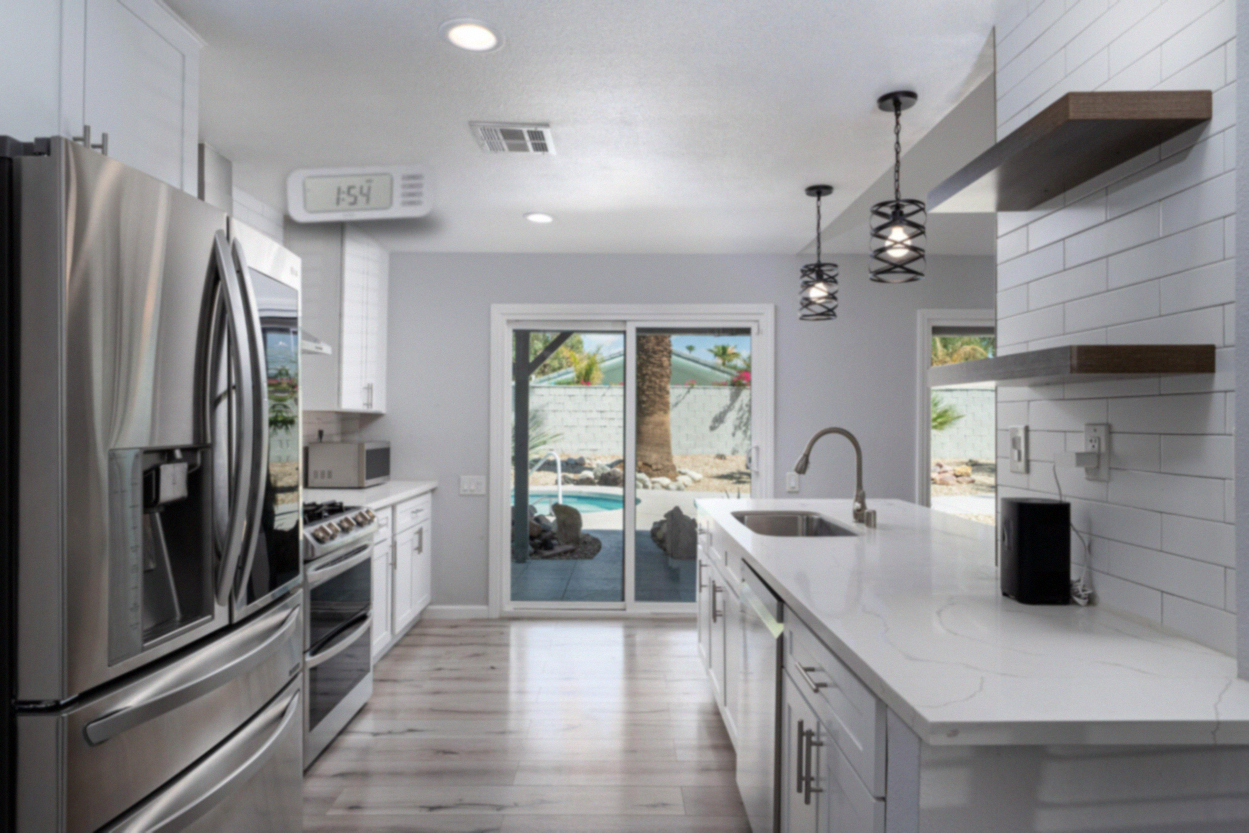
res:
1.54
